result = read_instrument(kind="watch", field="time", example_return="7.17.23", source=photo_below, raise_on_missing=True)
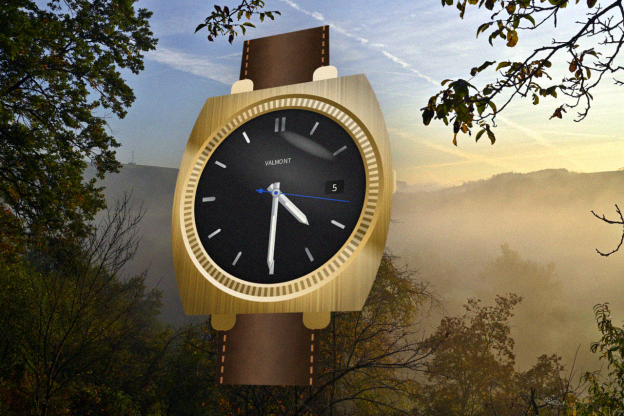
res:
4.30.17
